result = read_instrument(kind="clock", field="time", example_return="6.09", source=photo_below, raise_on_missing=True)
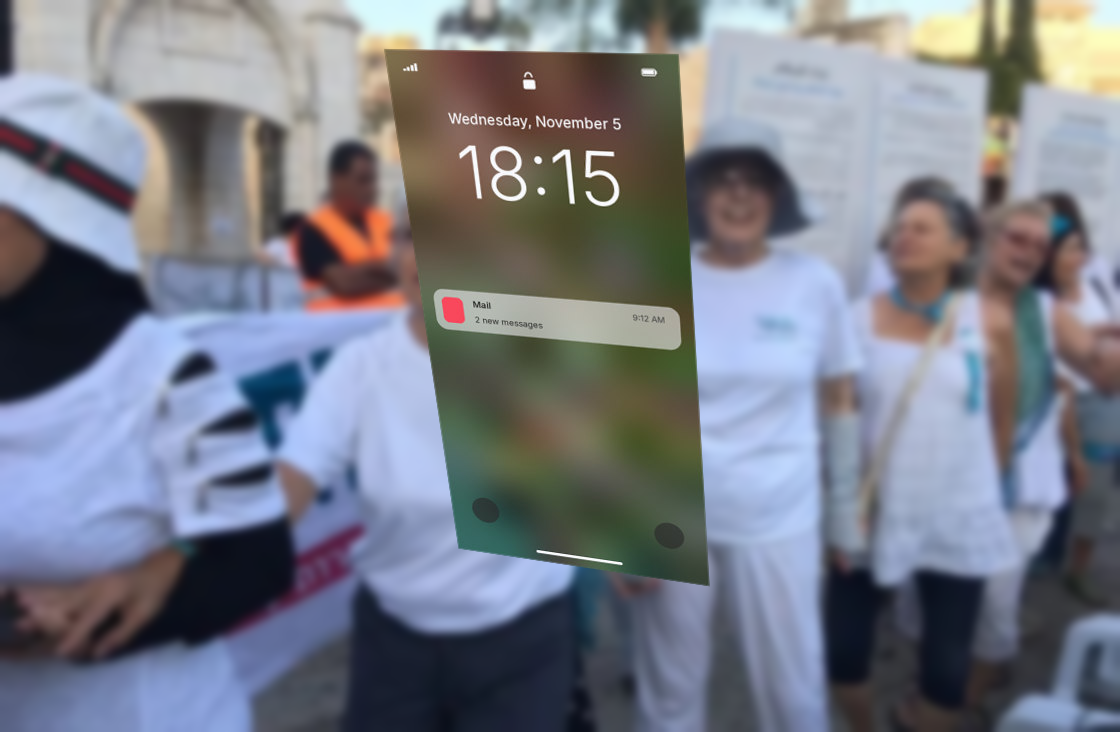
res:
18.15
